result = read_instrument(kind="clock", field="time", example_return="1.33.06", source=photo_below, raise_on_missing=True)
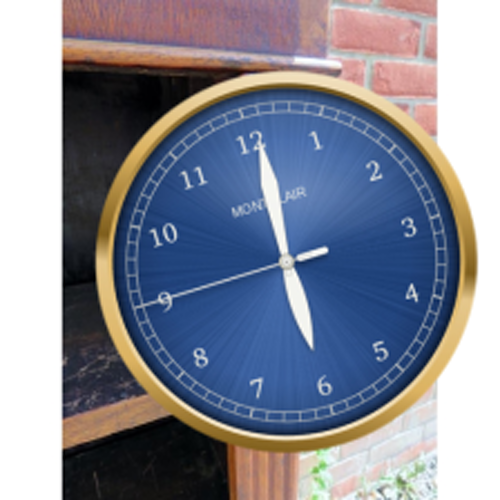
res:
6.00.45
